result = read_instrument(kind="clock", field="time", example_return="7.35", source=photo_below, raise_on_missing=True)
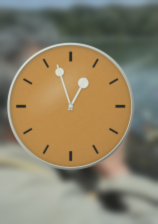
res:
12.57
